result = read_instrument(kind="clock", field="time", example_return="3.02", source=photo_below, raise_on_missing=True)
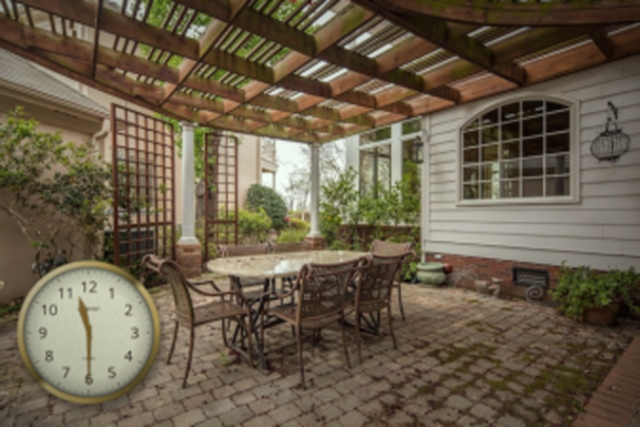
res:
11.30
